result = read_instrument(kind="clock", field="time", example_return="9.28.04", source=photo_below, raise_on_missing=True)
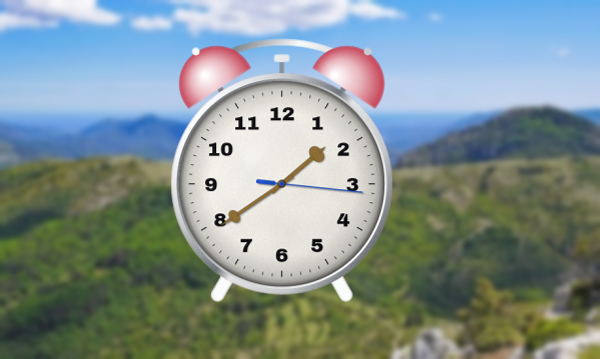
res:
1.39.16
